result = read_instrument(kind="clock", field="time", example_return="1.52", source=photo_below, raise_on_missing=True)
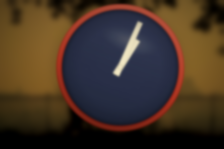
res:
1.04
